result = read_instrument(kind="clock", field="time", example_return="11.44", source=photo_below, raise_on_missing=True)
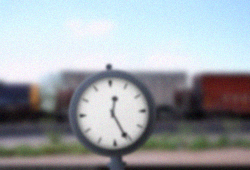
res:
12.26
